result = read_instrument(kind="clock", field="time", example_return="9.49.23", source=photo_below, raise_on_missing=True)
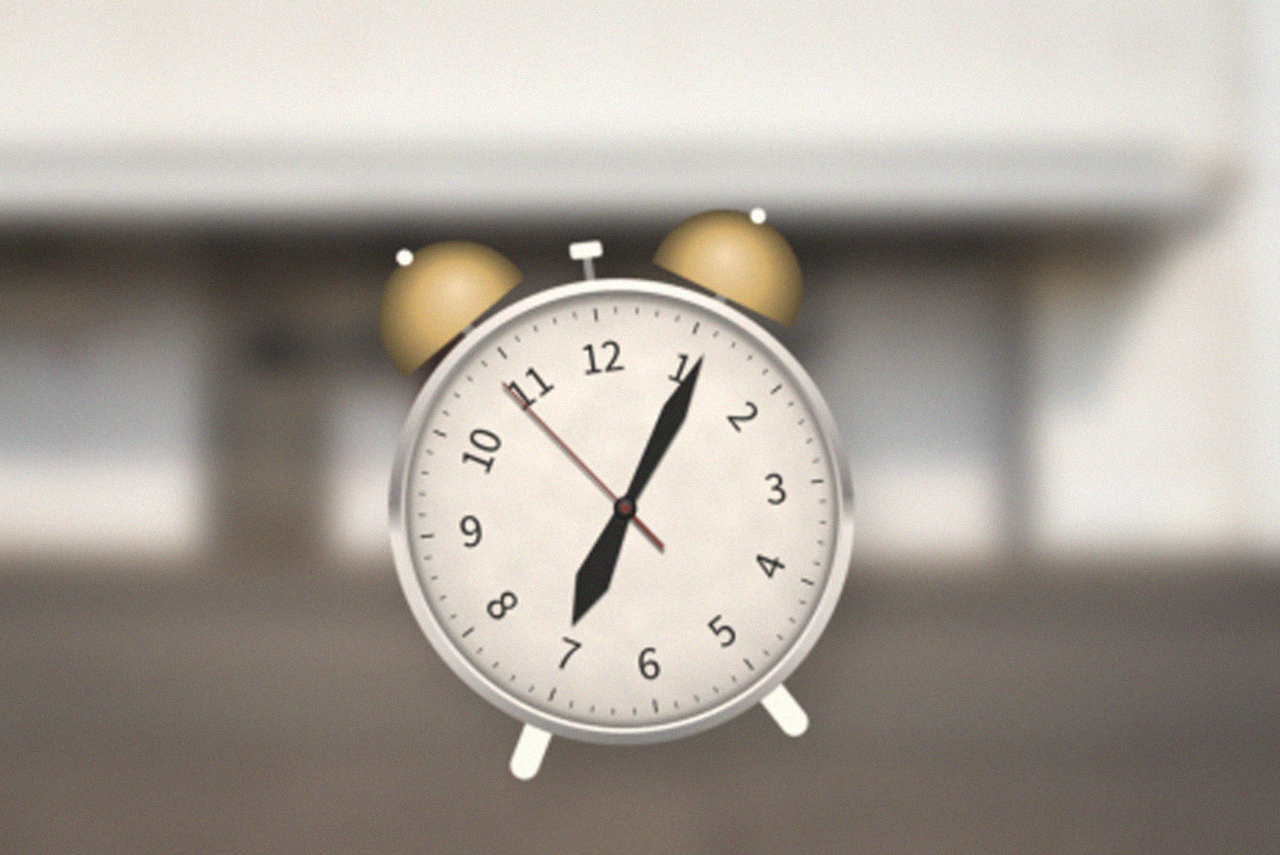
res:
7.05.54
